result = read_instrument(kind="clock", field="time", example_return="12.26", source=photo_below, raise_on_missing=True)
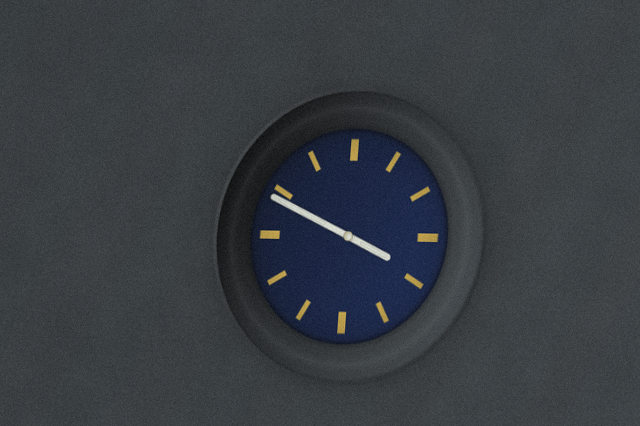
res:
3.49
